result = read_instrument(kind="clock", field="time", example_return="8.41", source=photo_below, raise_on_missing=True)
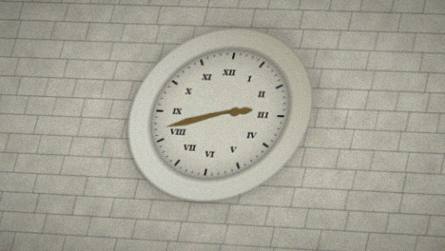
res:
2.42
